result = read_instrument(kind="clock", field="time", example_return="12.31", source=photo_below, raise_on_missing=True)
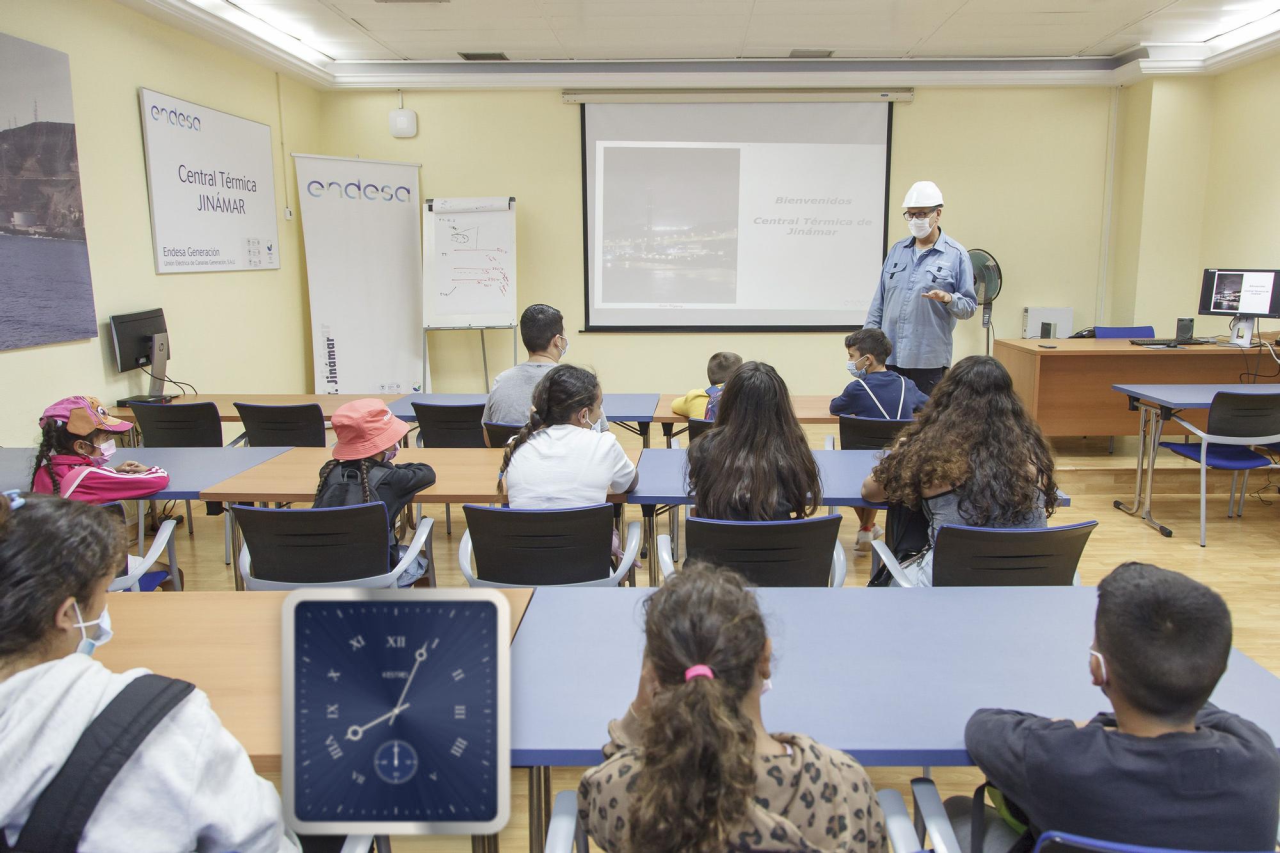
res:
8.04
